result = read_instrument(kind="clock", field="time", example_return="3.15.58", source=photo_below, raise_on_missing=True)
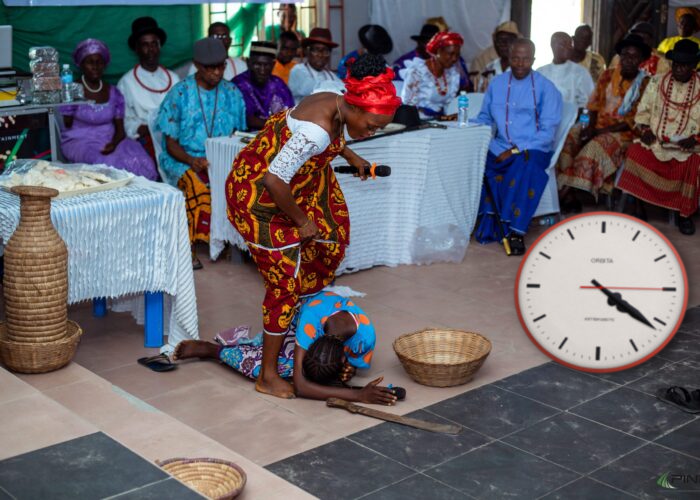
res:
4.21.15
